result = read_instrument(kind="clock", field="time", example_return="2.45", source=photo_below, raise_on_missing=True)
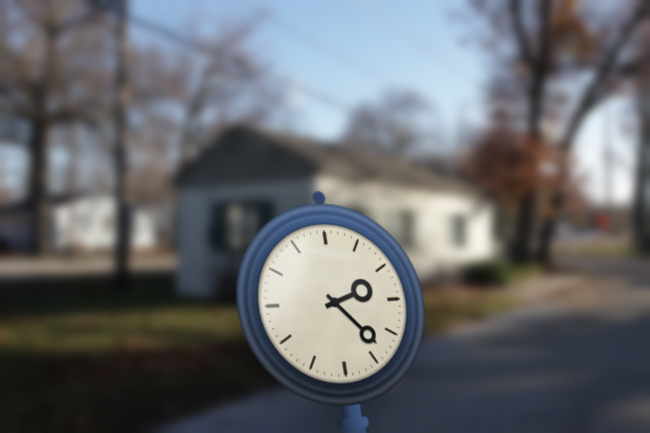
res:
2.23
